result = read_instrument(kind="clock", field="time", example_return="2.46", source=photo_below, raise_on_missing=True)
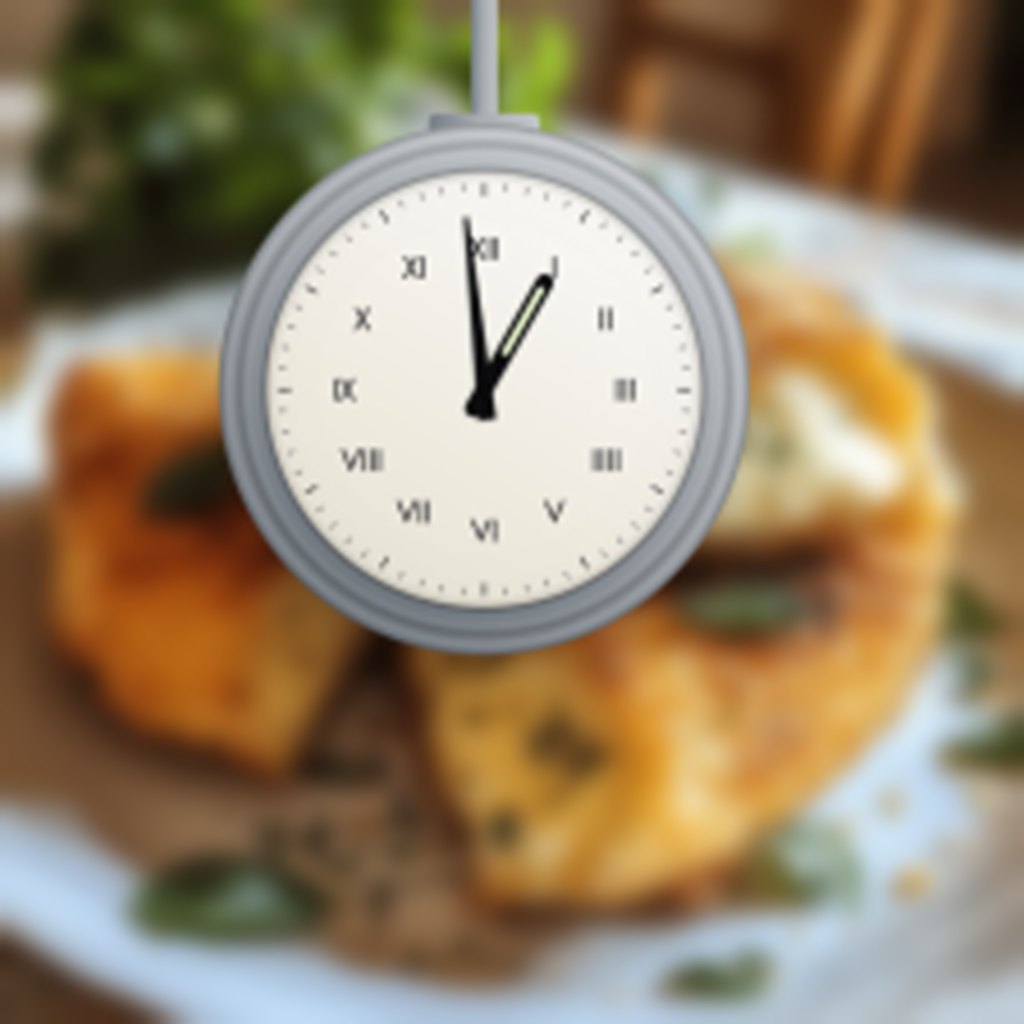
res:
12.59
